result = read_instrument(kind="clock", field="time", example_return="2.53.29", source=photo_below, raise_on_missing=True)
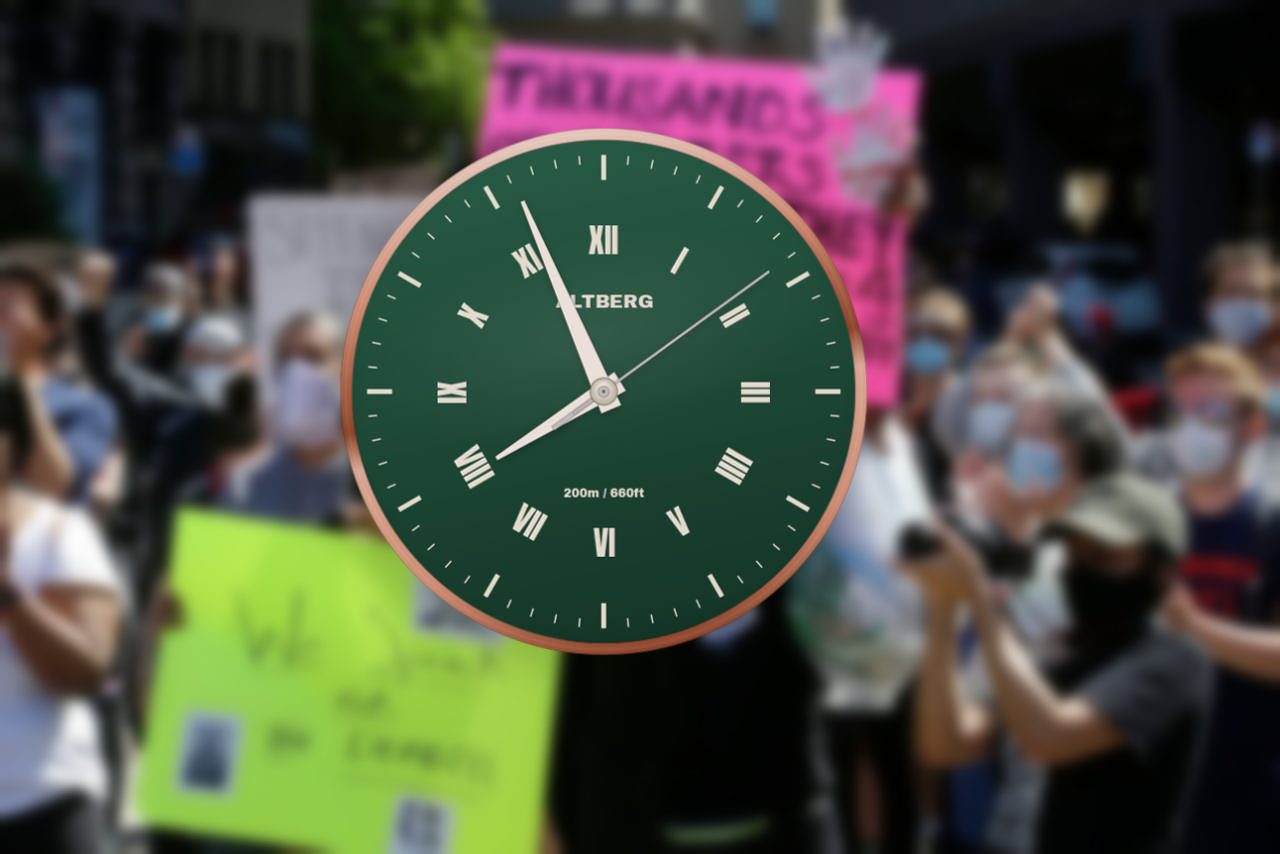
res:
7.56.09
